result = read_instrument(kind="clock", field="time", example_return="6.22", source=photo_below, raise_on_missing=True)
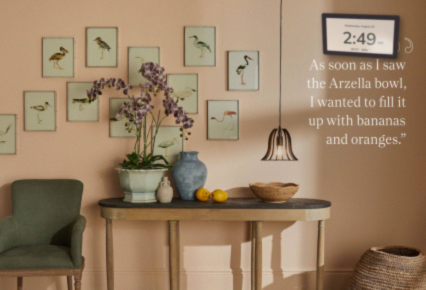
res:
2.49
